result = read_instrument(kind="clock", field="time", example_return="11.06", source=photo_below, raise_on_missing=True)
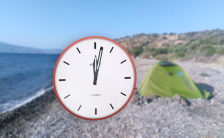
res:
12.02
